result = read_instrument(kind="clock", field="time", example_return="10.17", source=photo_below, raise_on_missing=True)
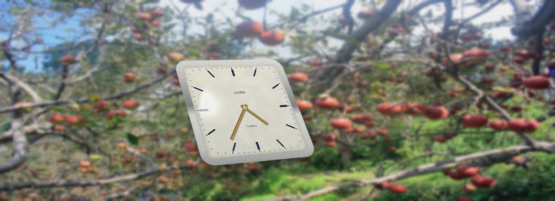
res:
4.36
